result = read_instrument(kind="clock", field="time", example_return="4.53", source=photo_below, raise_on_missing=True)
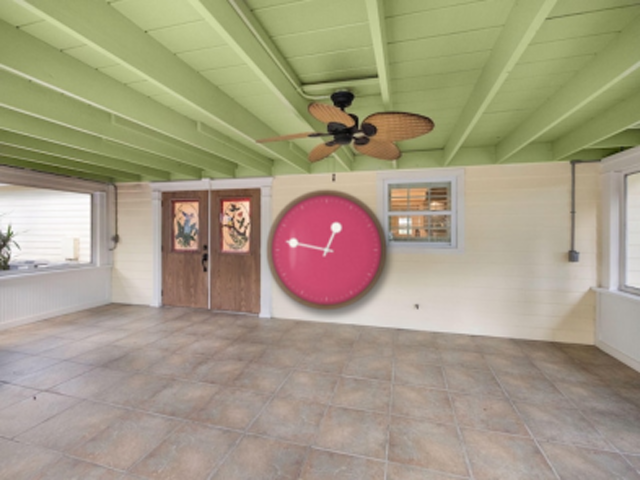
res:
12.47
